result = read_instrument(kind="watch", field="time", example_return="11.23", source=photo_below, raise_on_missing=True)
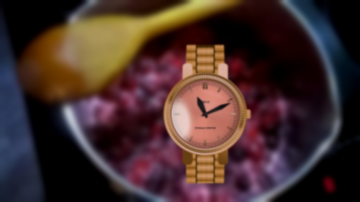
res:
11.11
